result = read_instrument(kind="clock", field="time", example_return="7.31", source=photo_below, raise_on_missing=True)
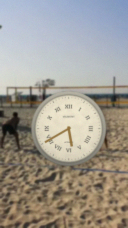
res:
5.40
